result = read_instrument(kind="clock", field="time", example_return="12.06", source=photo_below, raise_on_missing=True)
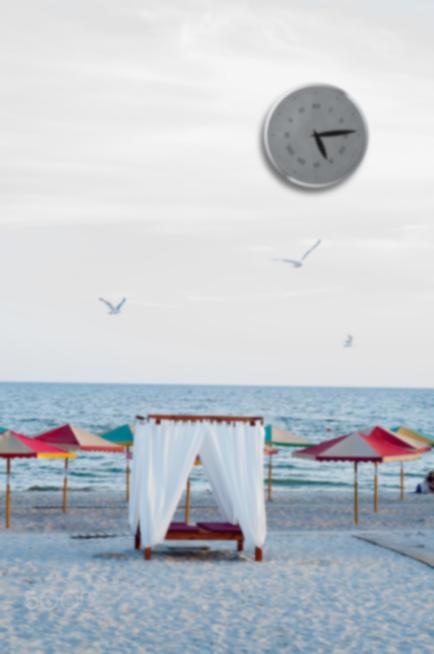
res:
5.14
